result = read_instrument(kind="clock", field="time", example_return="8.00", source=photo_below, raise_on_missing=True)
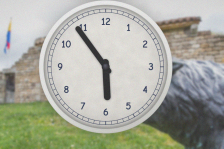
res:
5.54
